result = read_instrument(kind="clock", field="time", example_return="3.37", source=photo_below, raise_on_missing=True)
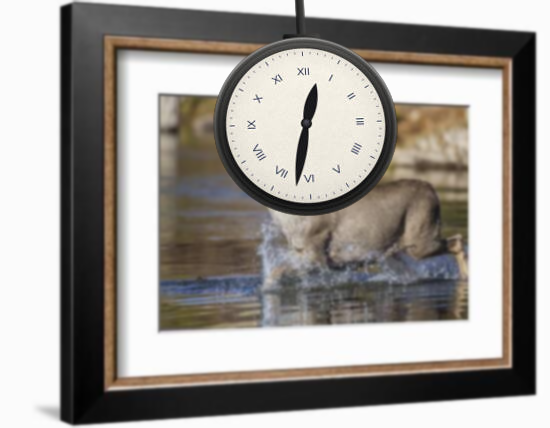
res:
12.32
